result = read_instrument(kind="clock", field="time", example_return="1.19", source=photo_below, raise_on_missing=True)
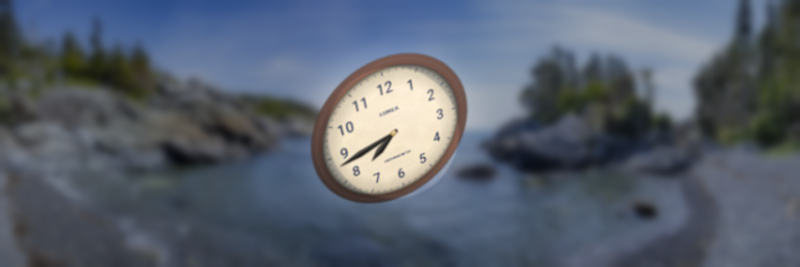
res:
7.43
